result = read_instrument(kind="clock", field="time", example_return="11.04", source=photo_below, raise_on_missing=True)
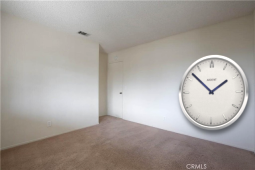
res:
1.52
